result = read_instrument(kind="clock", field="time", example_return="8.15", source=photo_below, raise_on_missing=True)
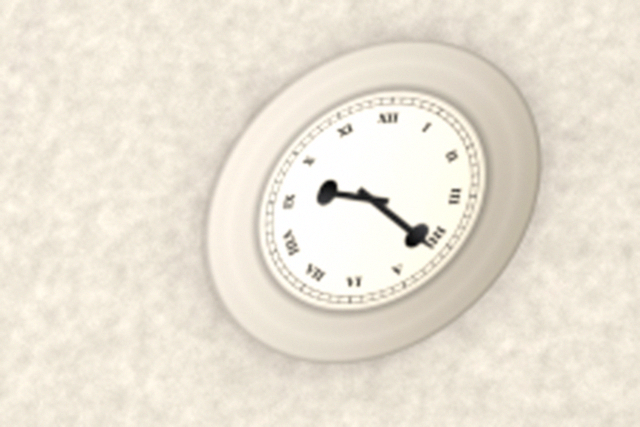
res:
9.21
